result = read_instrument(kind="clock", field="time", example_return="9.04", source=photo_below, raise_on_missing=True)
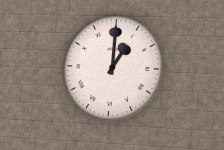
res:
1.00
